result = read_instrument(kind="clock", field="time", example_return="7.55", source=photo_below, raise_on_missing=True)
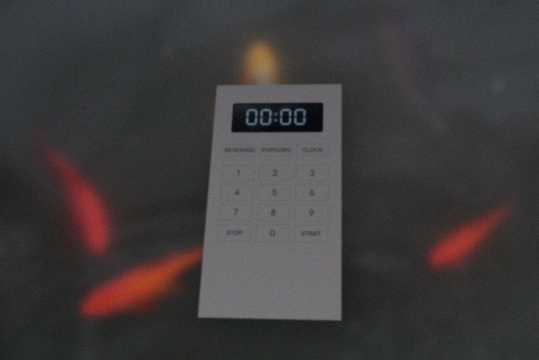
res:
0.00
